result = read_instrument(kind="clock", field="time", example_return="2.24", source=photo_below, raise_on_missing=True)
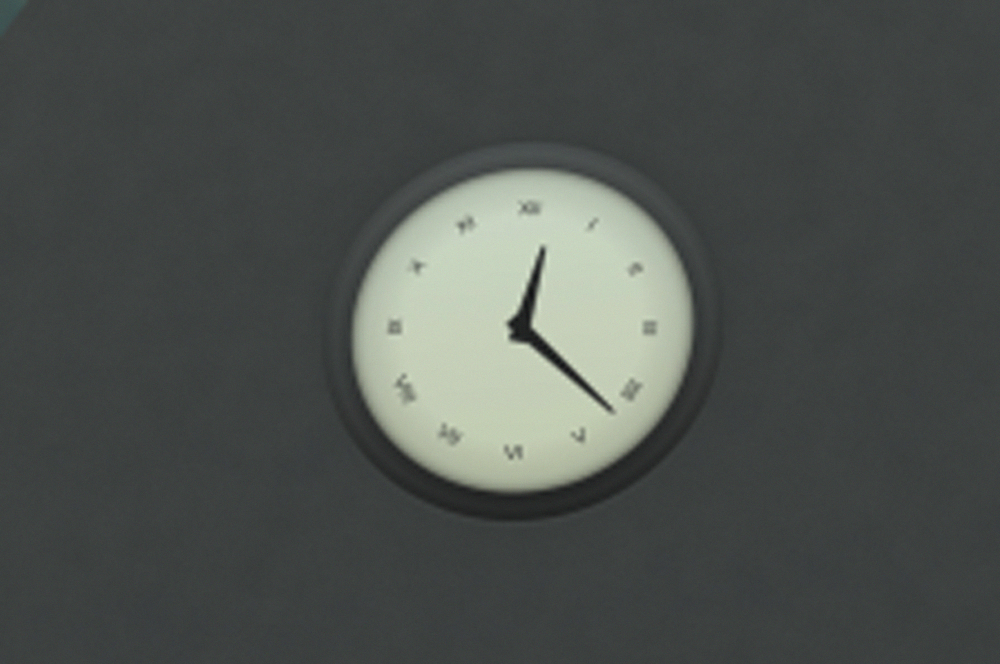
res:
12.22
